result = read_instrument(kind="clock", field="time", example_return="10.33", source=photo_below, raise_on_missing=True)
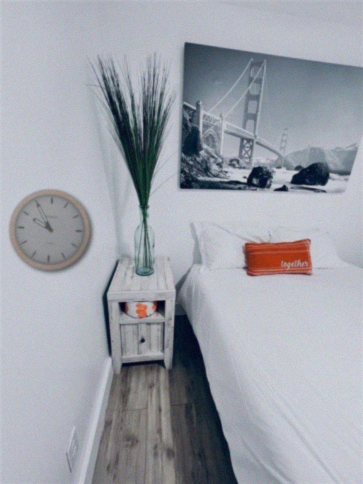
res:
9.55
